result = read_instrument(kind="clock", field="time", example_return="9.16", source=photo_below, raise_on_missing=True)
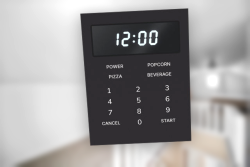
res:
12.00
